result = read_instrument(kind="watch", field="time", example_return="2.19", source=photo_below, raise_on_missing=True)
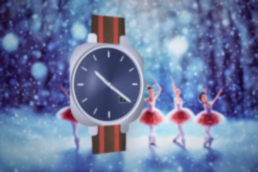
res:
10.21
